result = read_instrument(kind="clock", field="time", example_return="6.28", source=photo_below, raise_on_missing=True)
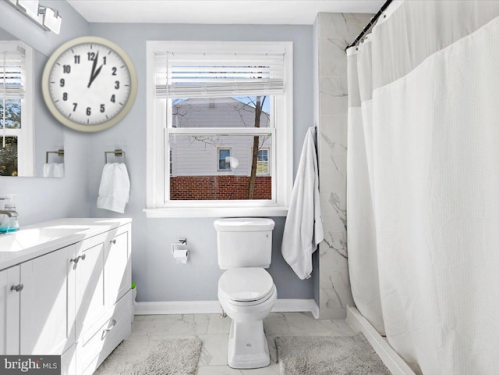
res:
1.02
